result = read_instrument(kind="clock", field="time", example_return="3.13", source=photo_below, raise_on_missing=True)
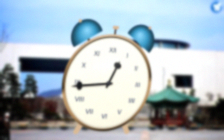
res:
12.44
